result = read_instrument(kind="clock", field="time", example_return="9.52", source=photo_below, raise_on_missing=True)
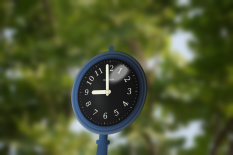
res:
8.59
